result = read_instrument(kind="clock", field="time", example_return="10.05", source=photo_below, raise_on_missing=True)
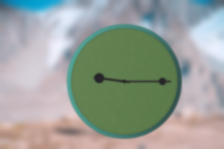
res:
9.15
